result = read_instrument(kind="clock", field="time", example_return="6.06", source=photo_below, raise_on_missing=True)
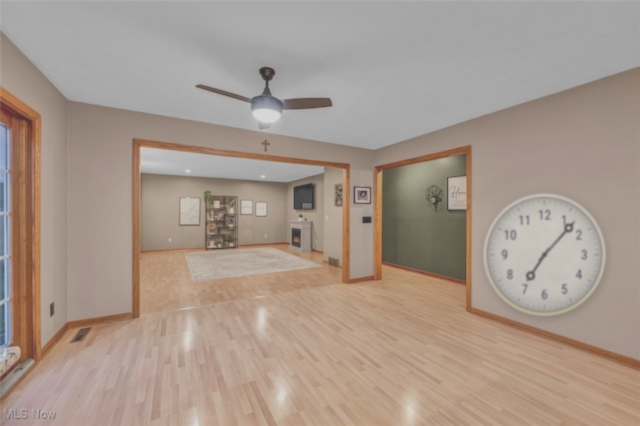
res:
7.07
